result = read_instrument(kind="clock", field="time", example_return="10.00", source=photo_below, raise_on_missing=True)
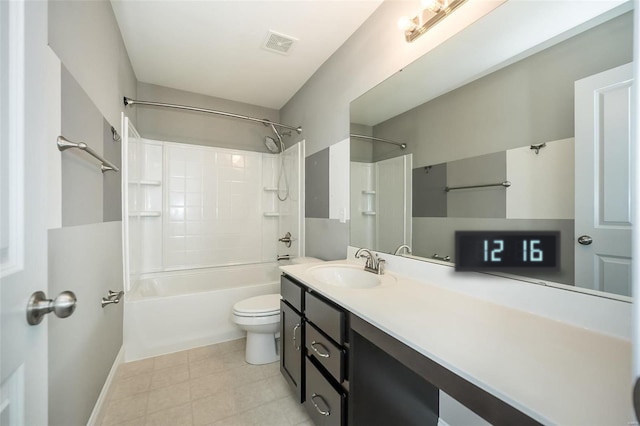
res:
12.16
